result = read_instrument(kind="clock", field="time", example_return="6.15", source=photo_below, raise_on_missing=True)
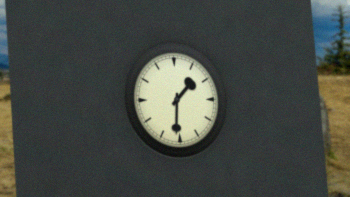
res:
1.31
